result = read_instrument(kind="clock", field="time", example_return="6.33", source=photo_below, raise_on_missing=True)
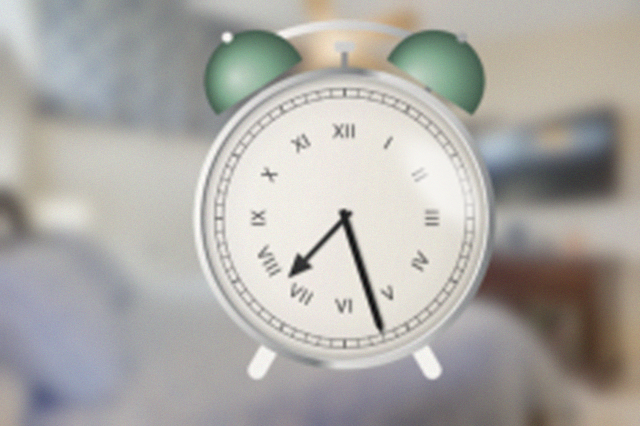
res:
7.27
